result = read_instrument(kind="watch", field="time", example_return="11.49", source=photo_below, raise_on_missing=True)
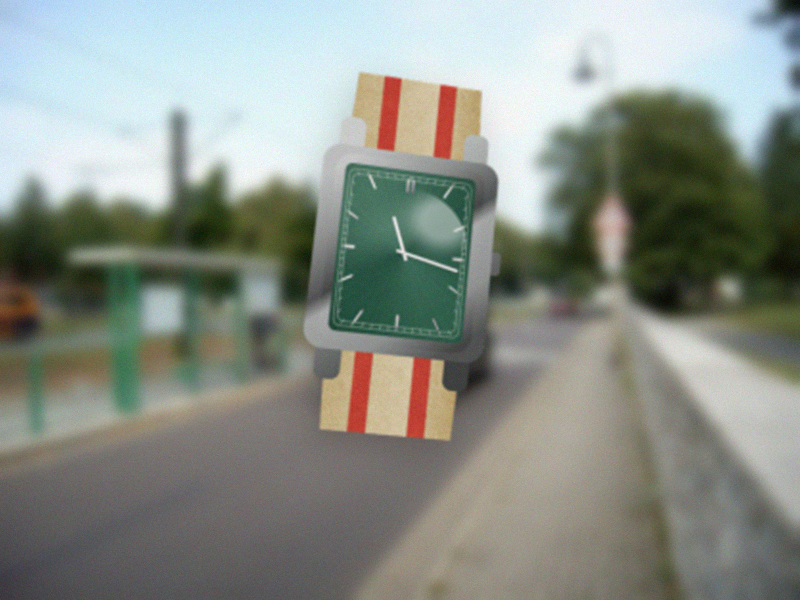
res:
11.17
